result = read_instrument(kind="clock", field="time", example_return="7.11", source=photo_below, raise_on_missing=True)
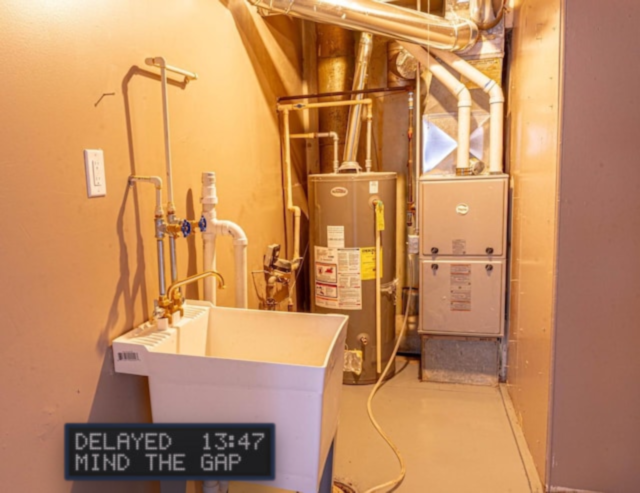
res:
13.47
